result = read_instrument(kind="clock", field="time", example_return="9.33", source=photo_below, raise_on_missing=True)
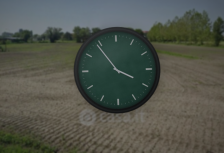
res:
3.54
